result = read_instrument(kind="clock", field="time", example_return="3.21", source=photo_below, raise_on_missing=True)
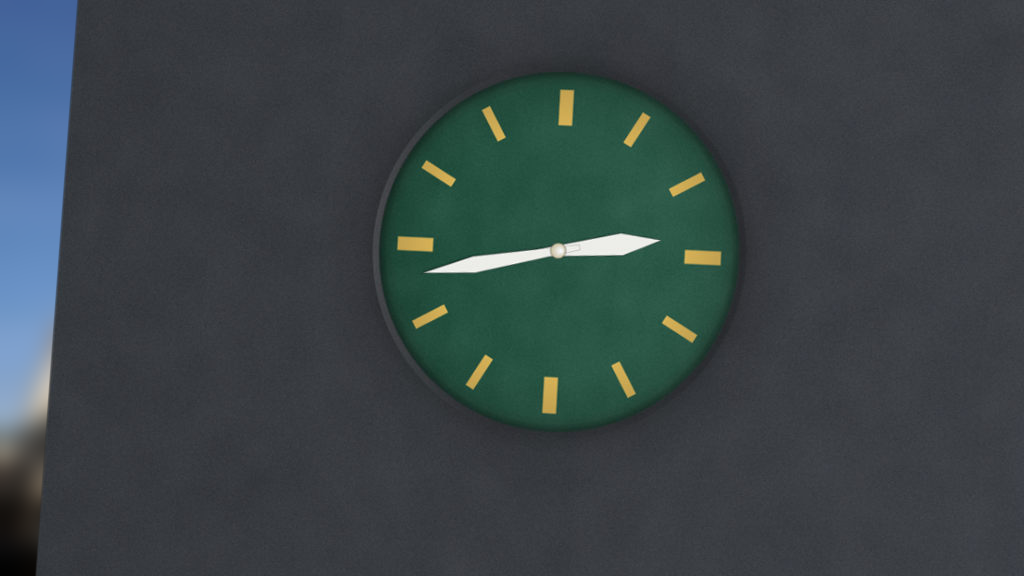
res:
2.43
